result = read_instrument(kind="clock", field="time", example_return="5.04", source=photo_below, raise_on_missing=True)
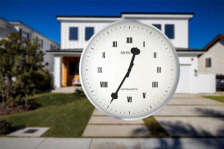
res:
12.35
